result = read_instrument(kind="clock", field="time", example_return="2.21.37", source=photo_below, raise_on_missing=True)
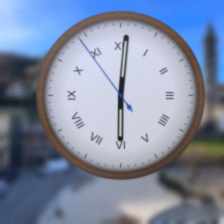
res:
6.00.54
